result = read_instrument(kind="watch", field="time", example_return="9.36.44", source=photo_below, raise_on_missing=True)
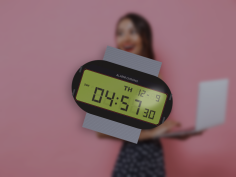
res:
4.57.30
